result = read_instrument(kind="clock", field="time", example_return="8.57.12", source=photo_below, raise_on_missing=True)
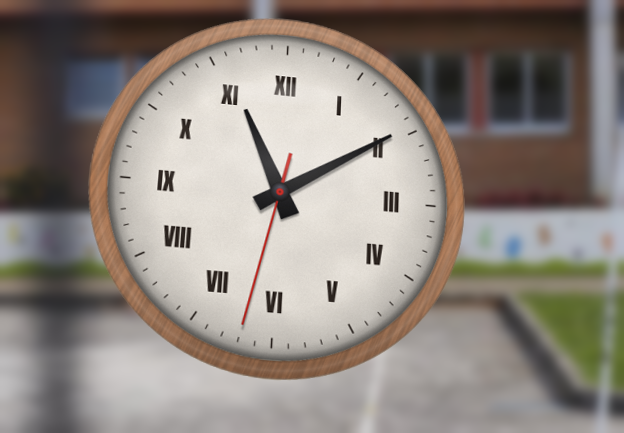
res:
11.09.32
